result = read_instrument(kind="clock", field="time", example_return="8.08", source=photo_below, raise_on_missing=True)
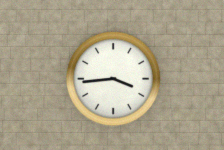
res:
3.44
